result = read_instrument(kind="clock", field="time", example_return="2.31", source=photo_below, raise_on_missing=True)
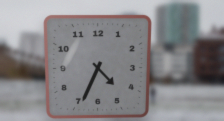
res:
4.34
